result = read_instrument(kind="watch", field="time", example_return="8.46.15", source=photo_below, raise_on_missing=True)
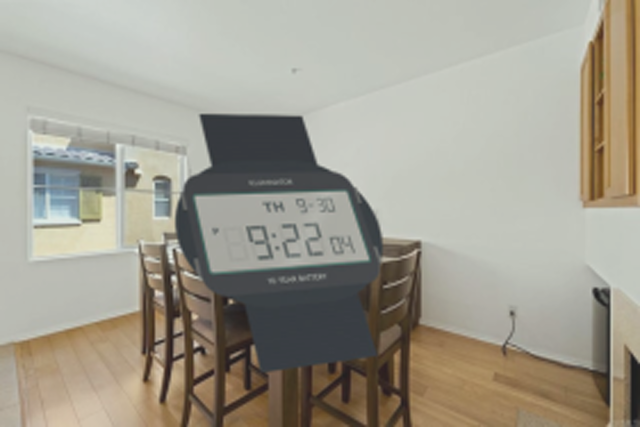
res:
9.22.04
